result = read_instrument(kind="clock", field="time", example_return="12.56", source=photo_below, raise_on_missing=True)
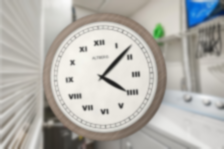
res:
4.08
